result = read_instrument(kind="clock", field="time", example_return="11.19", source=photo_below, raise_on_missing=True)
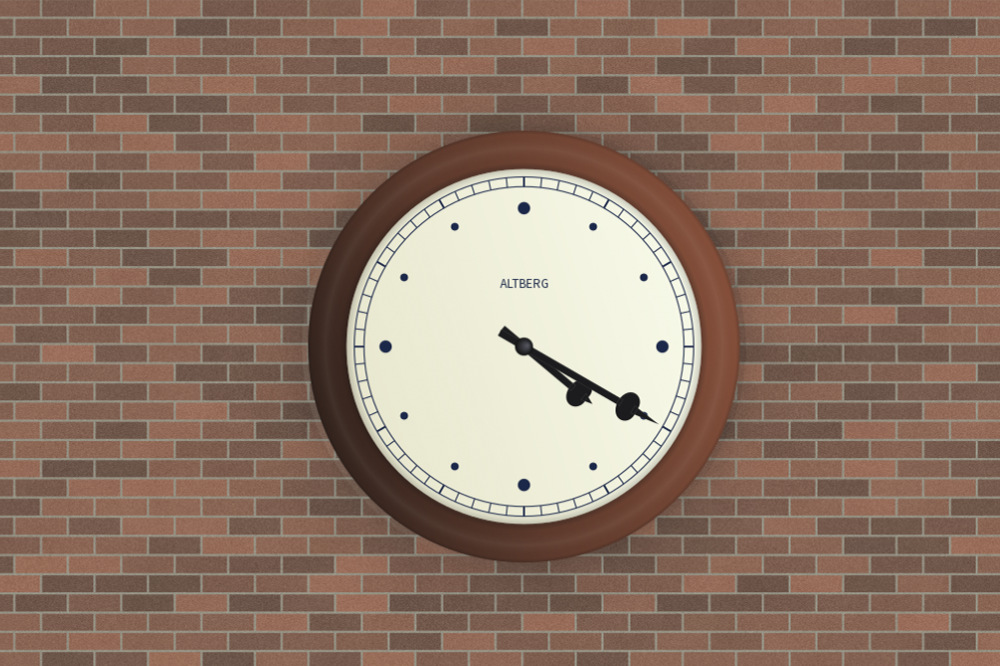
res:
4.20
